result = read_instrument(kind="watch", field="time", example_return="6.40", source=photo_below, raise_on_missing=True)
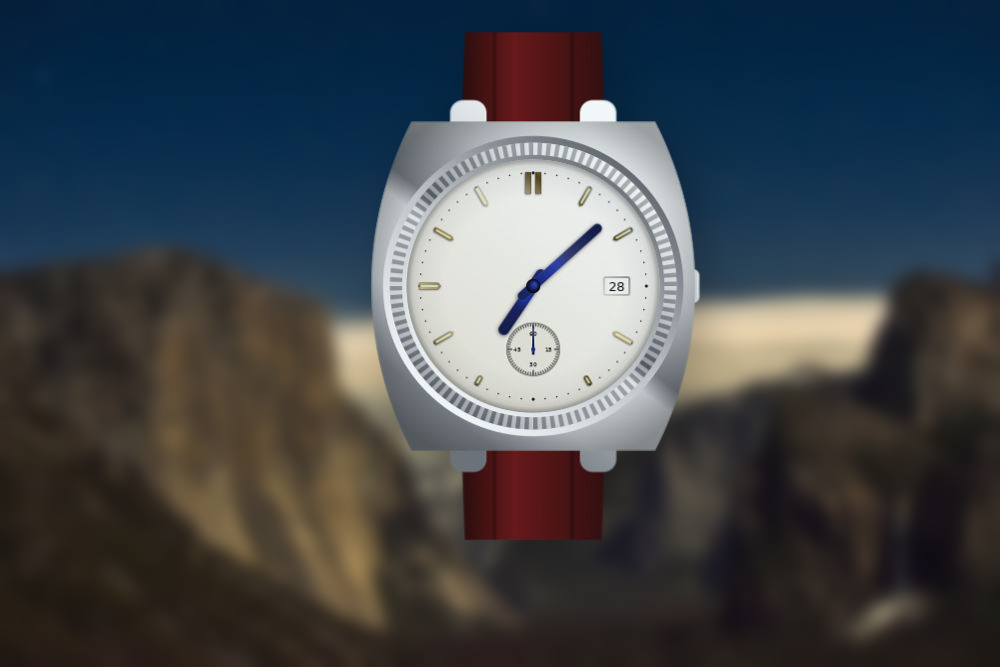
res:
7.08
